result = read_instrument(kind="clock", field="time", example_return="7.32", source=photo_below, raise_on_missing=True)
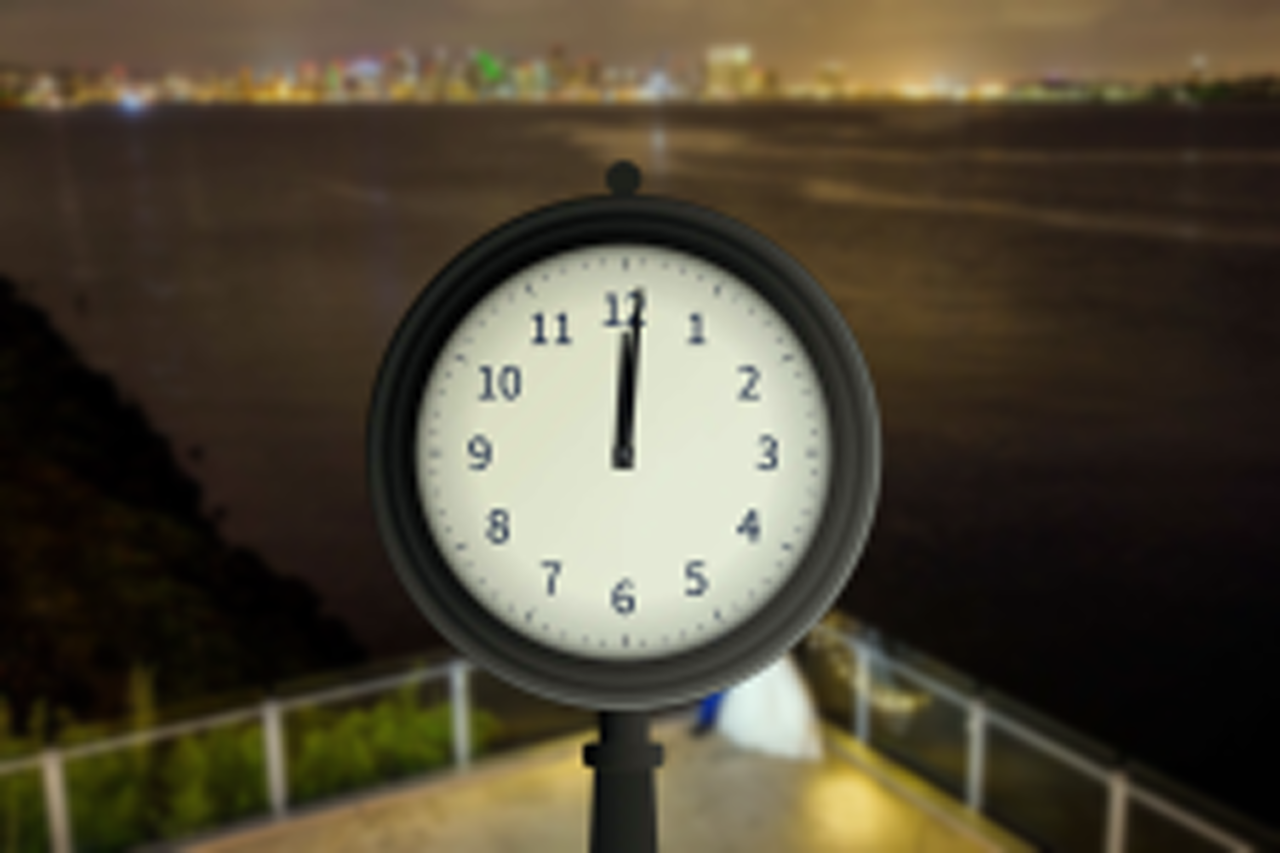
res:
12.01
